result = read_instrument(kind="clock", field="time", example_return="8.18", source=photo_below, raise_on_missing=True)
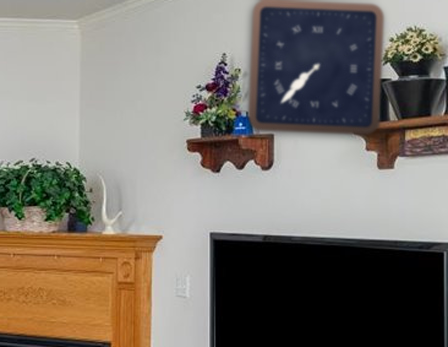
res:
7.37
